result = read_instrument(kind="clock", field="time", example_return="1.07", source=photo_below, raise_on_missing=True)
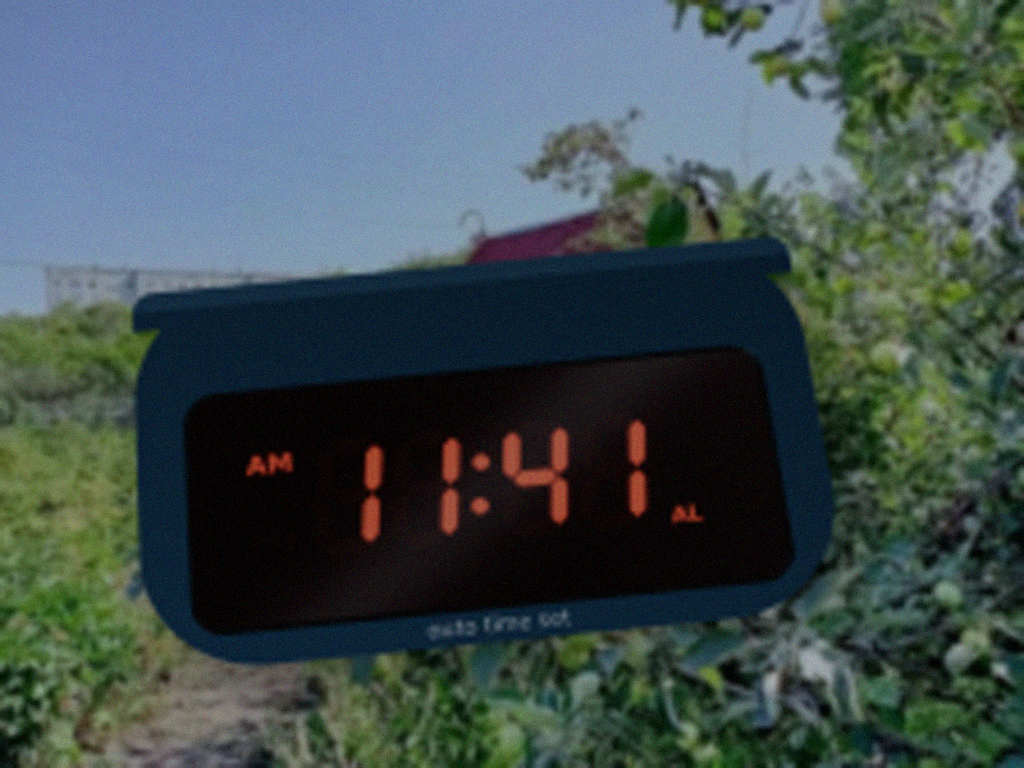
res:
11.41
